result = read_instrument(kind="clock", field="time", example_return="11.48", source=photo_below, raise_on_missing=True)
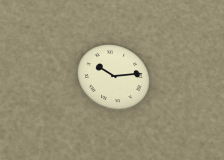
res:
10.14
